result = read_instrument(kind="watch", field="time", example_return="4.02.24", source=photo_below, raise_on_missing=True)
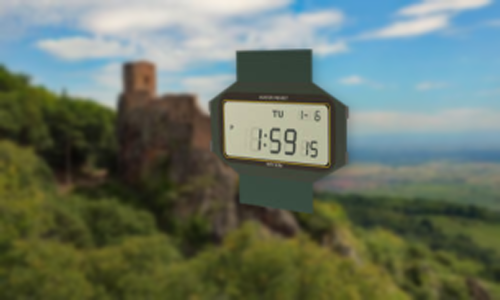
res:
1.59.15
